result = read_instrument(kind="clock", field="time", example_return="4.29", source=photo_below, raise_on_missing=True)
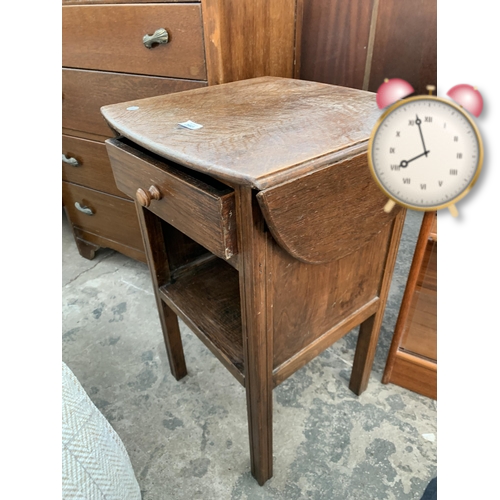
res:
7.57
